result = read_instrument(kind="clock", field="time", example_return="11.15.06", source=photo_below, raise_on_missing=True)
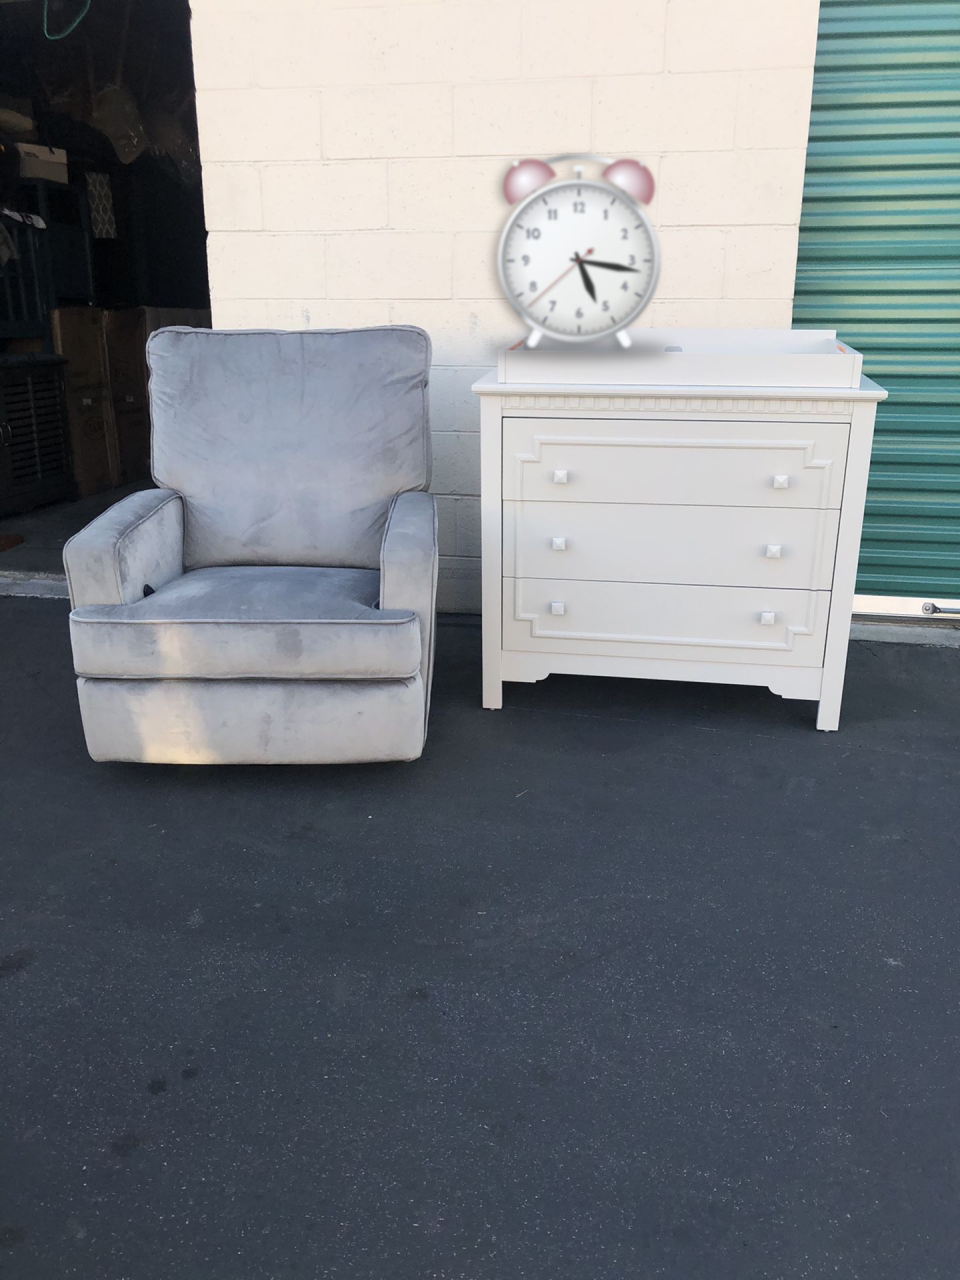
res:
5.16.38
